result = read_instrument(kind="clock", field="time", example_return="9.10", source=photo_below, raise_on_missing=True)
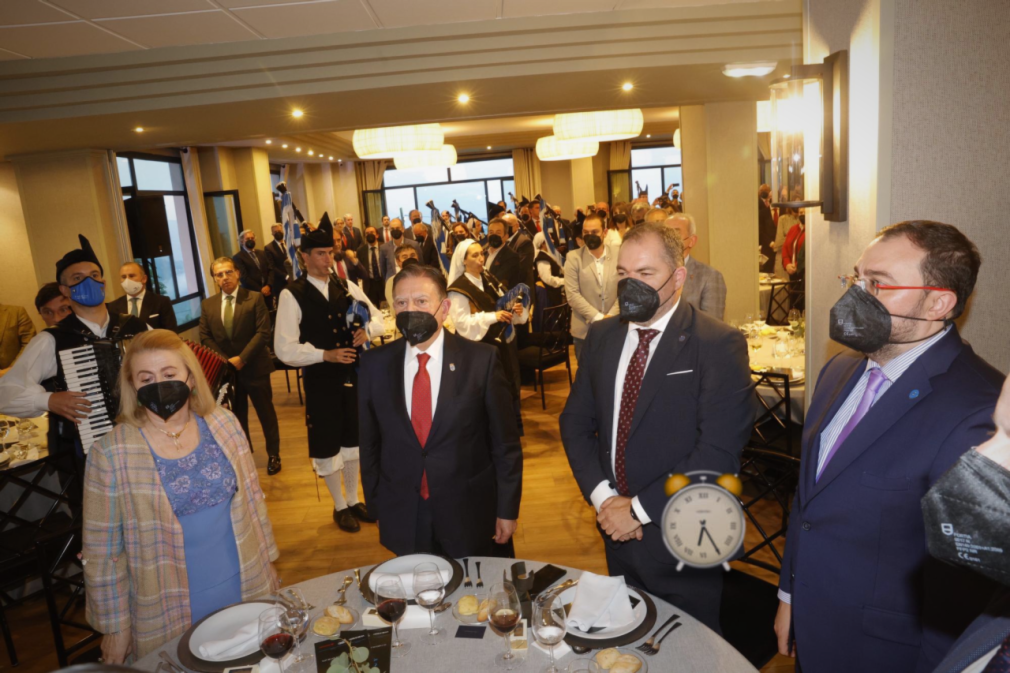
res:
6.25
